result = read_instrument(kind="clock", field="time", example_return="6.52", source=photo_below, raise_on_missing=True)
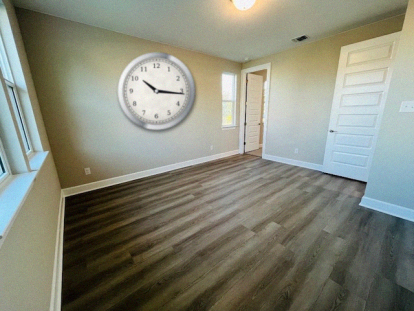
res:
10.16
